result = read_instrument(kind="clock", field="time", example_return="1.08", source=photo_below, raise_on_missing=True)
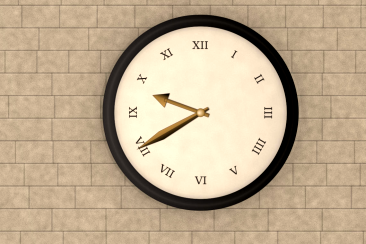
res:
9.40
